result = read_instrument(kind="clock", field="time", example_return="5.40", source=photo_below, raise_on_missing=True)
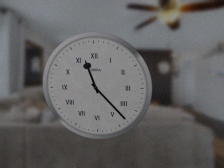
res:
11.23
